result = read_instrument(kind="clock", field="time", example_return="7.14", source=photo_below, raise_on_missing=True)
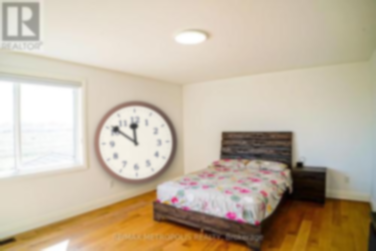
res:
11.51
